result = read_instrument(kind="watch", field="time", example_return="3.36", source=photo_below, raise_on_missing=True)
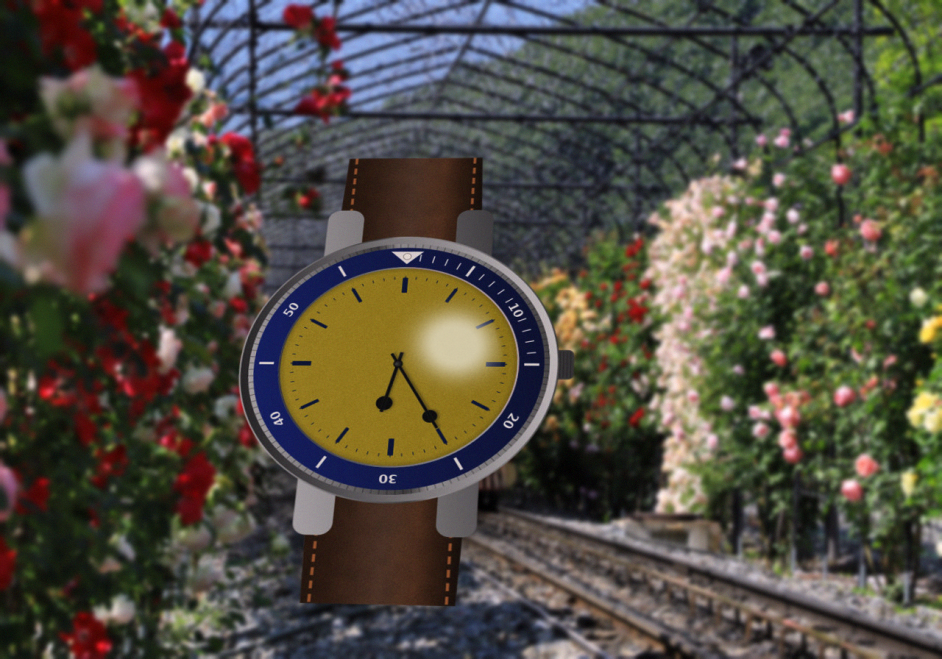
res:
6.25
